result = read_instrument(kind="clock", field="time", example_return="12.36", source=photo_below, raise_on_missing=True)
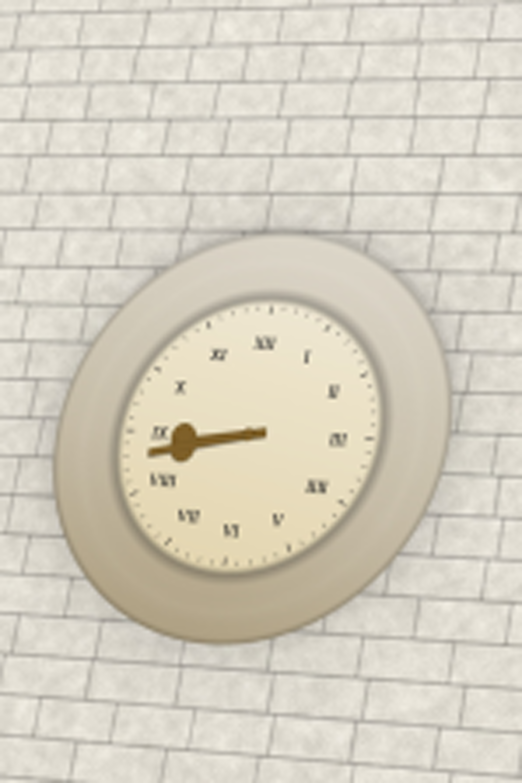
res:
8.43
